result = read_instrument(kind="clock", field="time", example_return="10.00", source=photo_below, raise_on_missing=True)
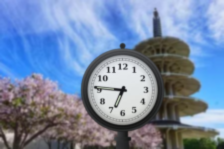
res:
6.46
